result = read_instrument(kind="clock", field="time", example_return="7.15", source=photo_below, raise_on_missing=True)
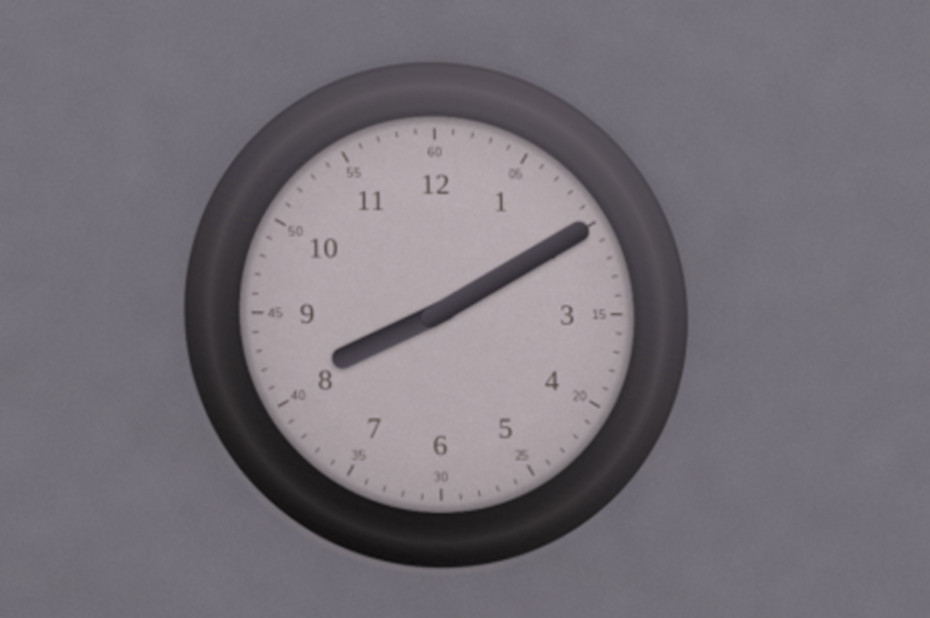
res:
8.10
